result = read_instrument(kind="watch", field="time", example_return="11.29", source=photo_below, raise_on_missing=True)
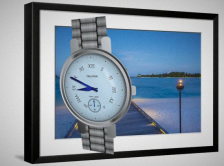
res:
8.49
